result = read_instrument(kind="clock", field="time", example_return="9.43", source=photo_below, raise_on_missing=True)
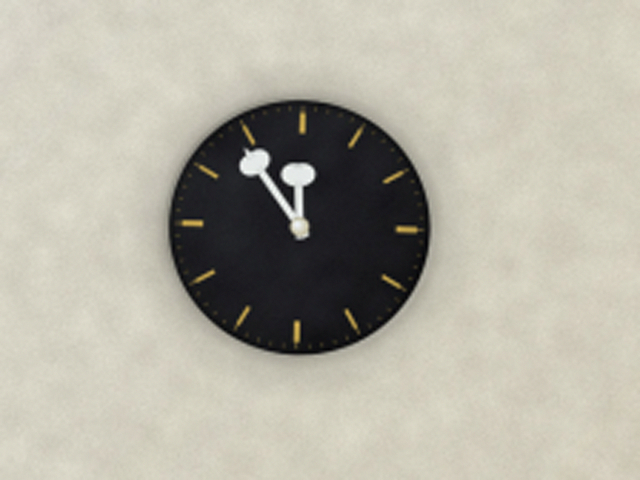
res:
11.54
